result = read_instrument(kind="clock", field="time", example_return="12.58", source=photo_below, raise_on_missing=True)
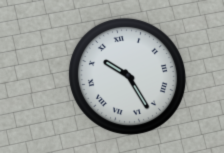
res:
10.27
